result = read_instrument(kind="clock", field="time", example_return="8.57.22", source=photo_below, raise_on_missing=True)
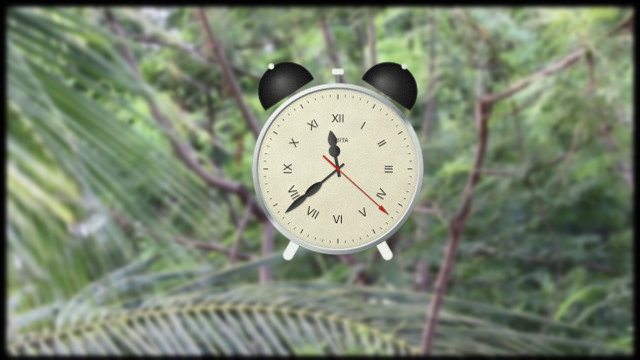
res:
11.38.22
